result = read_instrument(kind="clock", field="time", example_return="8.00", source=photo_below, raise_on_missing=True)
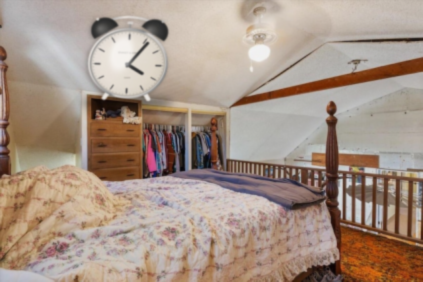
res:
4.06
